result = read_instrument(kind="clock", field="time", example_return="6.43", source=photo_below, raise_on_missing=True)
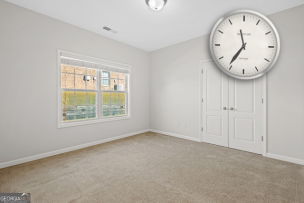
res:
11.36
